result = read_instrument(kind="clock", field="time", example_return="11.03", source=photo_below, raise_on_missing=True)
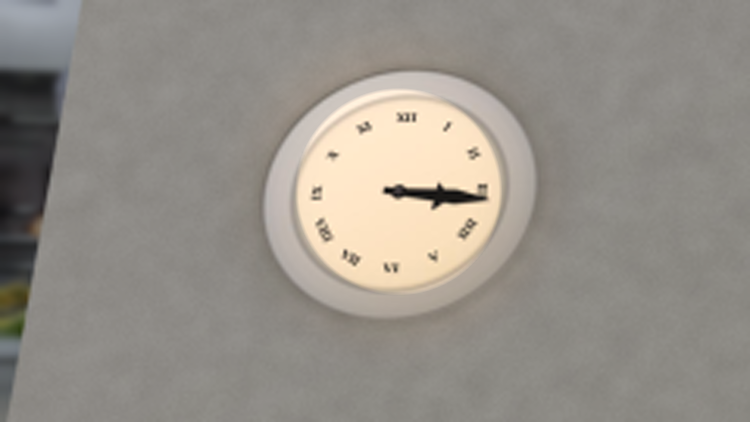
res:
3.16
